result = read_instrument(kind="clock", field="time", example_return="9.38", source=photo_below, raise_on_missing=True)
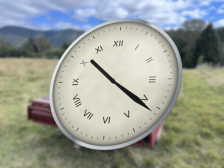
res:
10.21
